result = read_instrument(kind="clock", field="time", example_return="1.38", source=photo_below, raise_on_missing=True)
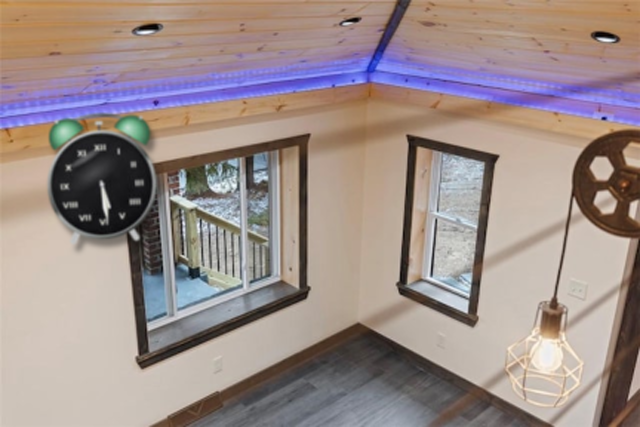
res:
5.29
